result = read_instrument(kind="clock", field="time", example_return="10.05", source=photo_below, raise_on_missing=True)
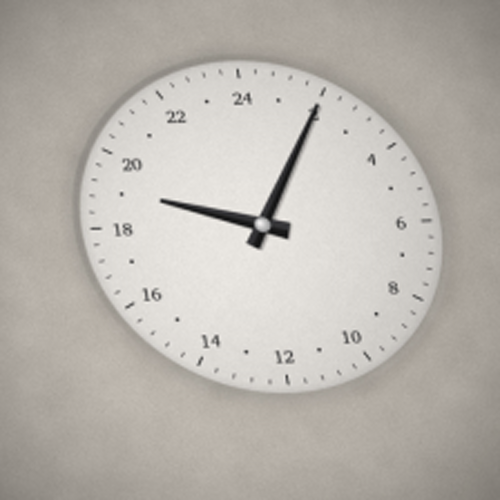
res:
19.05
